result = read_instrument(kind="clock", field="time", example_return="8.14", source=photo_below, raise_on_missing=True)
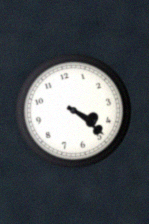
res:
4.24
